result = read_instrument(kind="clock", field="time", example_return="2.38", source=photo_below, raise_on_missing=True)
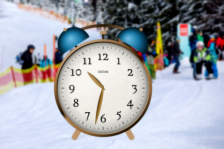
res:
10.32
